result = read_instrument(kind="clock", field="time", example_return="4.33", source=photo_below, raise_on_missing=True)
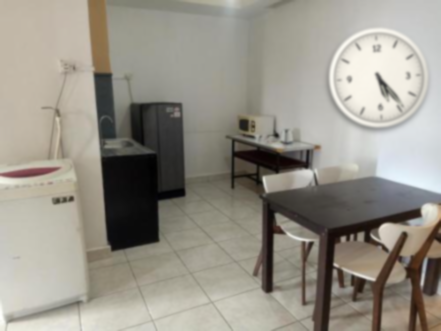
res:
5.24
